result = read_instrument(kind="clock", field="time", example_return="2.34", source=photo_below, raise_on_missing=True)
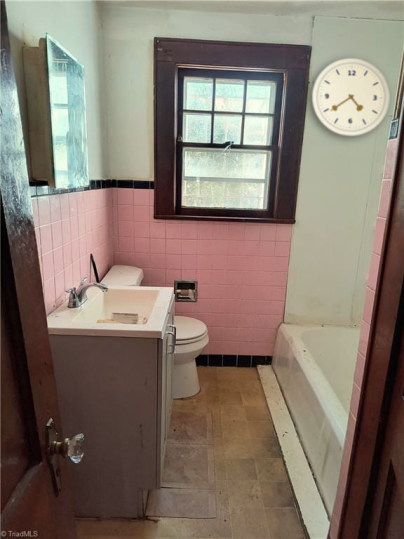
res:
4.39
